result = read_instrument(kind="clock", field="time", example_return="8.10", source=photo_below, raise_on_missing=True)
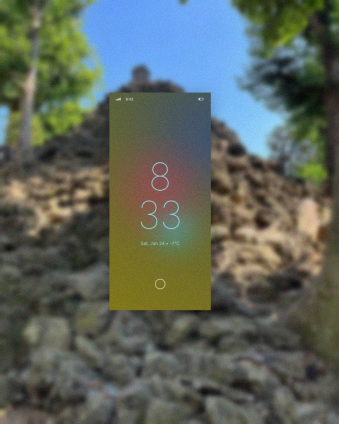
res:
8.33
